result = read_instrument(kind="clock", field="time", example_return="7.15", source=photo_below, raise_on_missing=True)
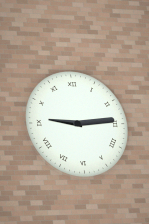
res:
9.14
